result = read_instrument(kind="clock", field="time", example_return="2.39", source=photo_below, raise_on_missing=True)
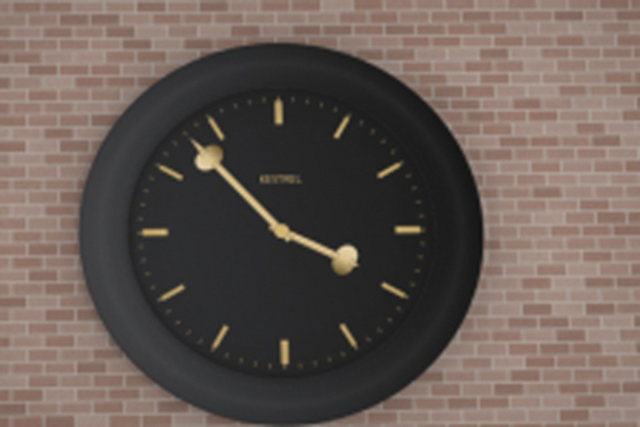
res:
3.53
